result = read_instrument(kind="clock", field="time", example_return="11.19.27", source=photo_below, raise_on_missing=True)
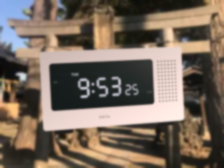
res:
9.53.25
